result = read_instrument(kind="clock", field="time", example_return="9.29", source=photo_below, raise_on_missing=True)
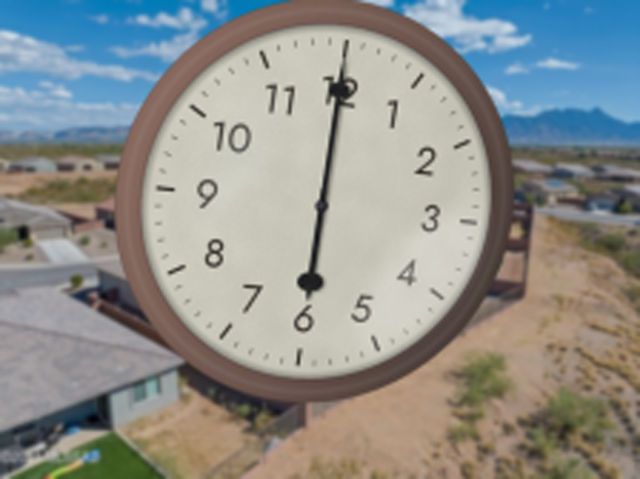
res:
6.00
